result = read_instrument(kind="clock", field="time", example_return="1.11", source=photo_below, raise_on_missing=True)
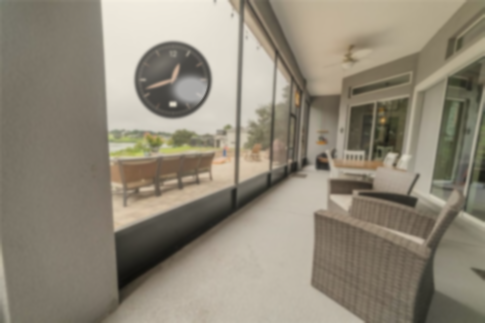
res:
12.42
